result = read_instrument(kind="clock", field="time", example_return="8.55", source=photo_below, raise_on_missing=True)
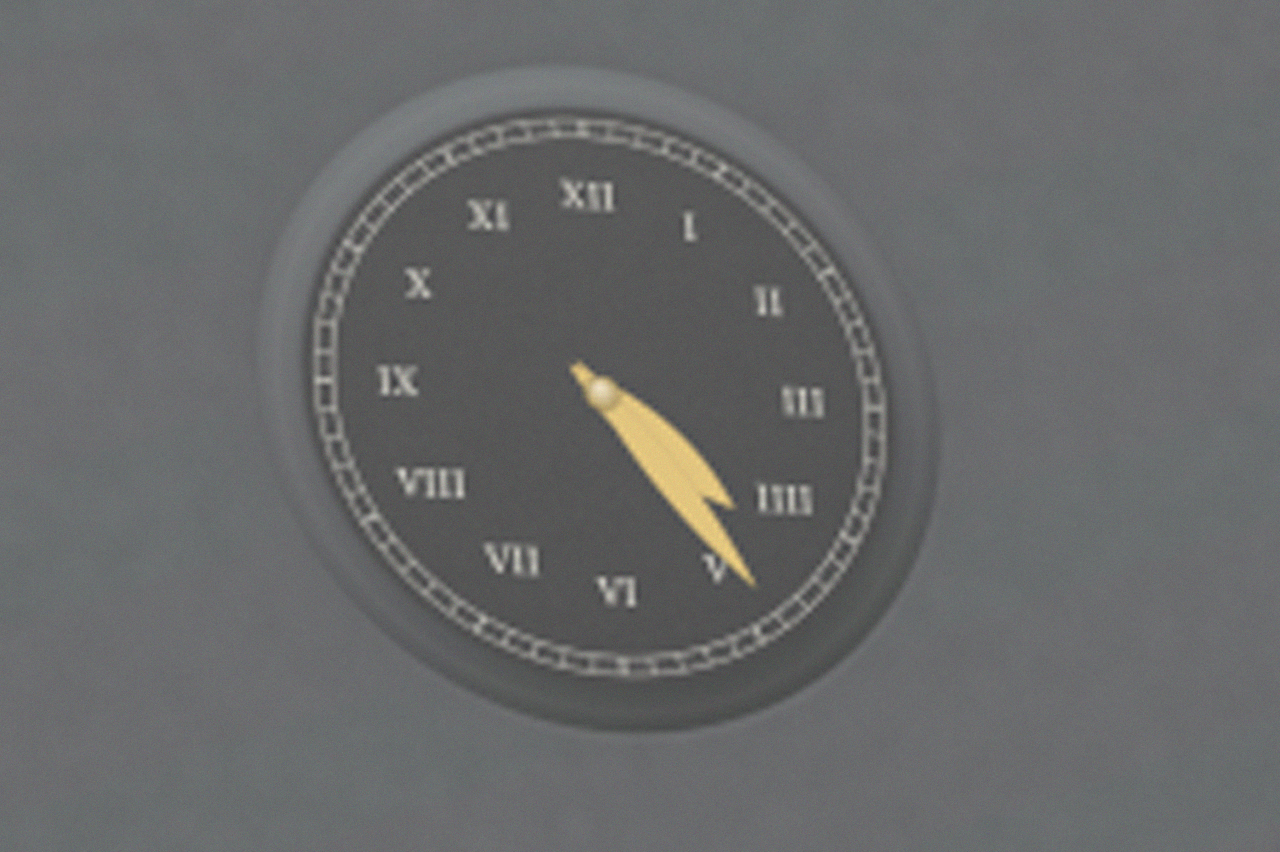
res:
4.24
